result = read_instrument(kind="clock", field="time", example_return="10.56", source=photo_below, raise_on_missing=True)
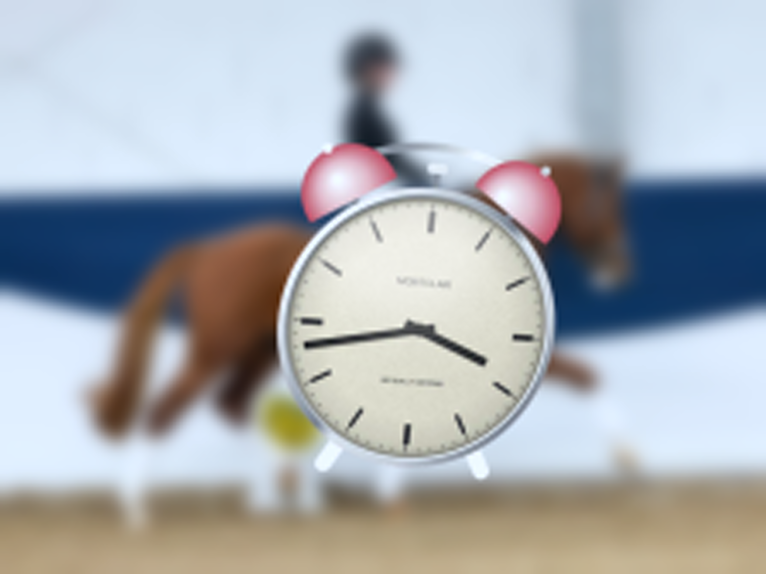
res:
3.43
